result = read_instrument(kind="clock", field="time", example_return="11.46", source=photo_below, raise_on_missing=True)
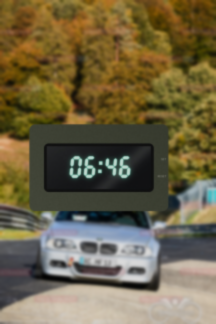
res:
6.46
